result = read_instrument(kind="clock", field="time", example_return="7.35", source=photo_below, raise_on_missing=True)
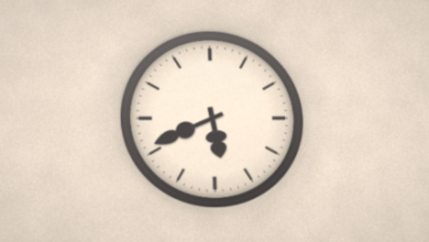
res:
5.41
